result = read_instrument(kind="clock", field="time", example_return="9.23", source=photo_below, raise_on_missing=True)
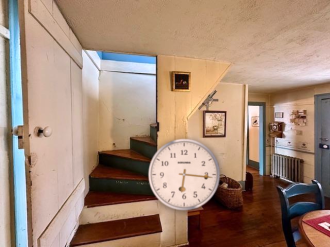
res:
6.16
